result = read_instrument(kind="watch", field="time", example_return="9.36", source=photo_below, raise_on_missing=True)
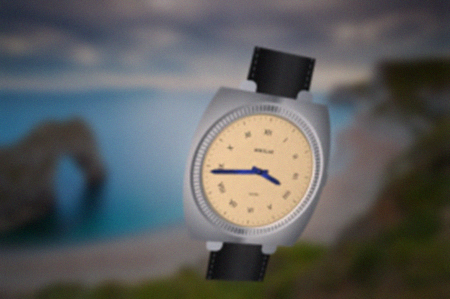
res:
3.44
